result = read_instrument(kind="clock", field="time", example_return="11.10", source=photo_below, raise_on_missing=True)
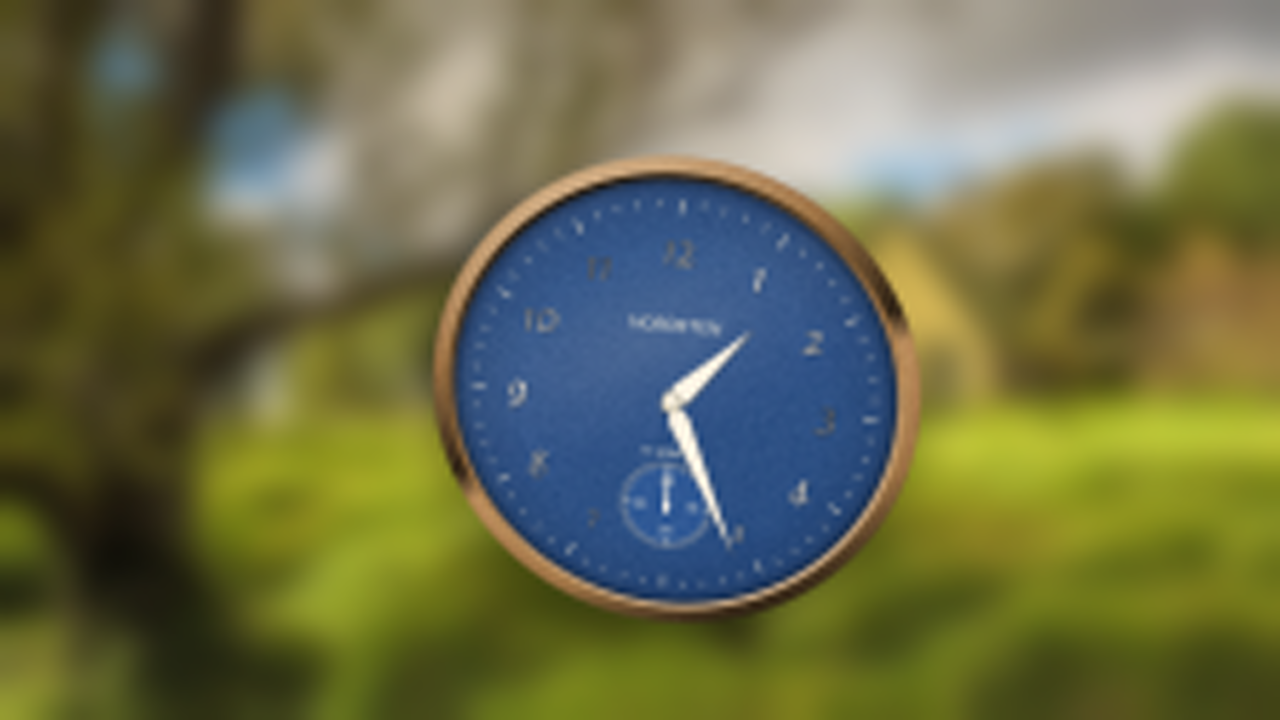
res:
1.26
